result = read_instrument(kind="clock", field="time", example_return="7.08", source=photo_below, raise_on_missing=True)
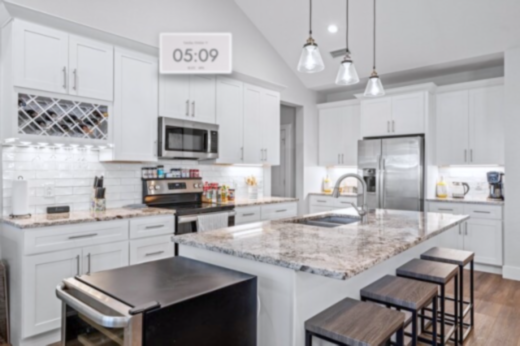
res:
5.09
